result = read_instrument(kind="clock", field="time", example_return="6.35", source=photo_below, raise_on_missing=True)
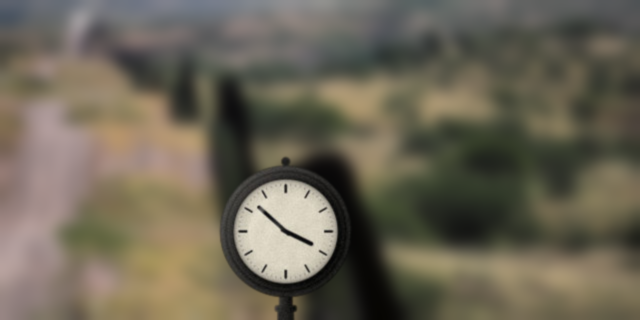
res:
3.52
